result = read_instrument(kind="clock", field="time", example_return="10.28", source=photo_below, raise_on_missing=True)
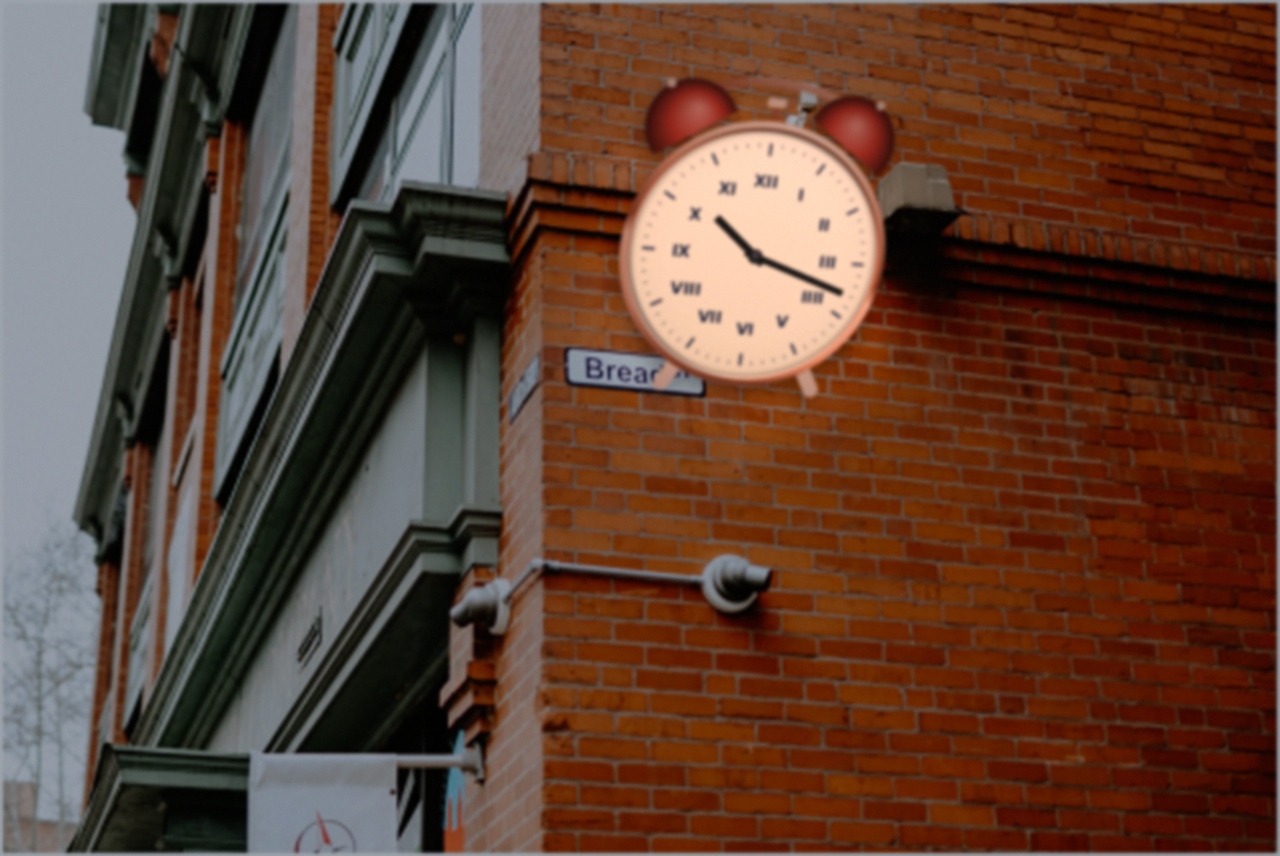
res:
10.18
